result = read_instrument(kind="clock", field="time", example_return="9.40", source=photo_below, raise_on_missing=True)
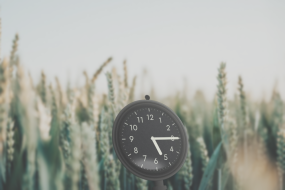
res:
5.15
